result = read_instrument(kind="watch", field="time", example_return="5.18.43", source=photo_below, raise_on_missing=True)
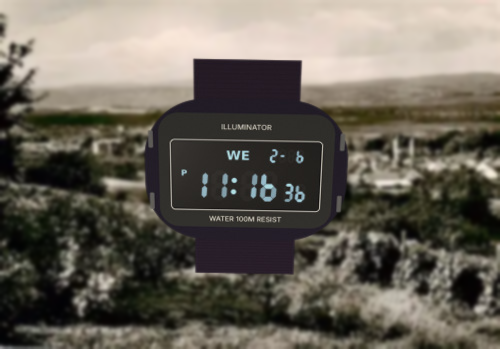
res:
11.16.36
